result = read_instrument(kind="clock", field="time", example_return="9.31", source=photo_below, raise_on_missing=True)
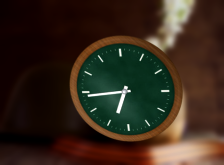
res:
6.44
